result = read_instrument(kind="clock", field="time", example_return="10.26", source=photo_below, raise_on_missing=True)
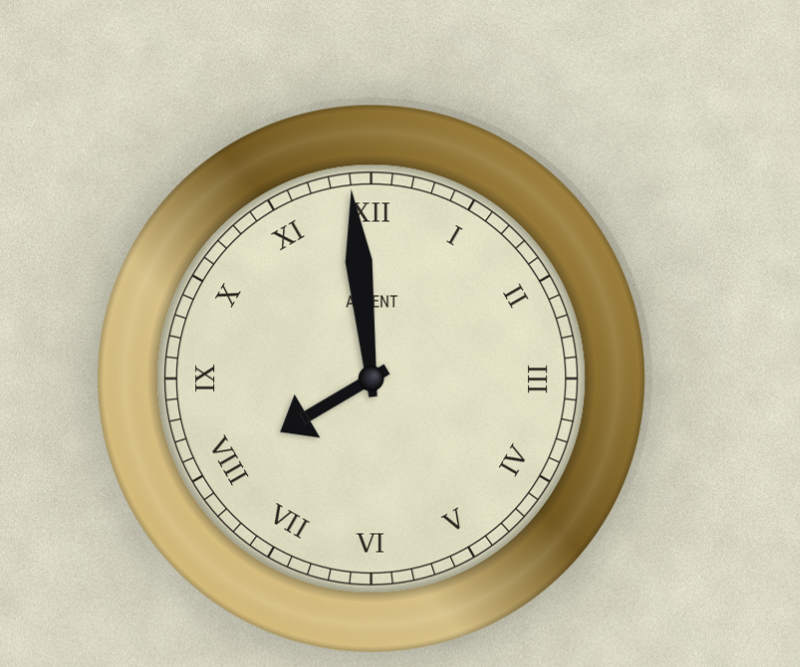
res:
7.59
